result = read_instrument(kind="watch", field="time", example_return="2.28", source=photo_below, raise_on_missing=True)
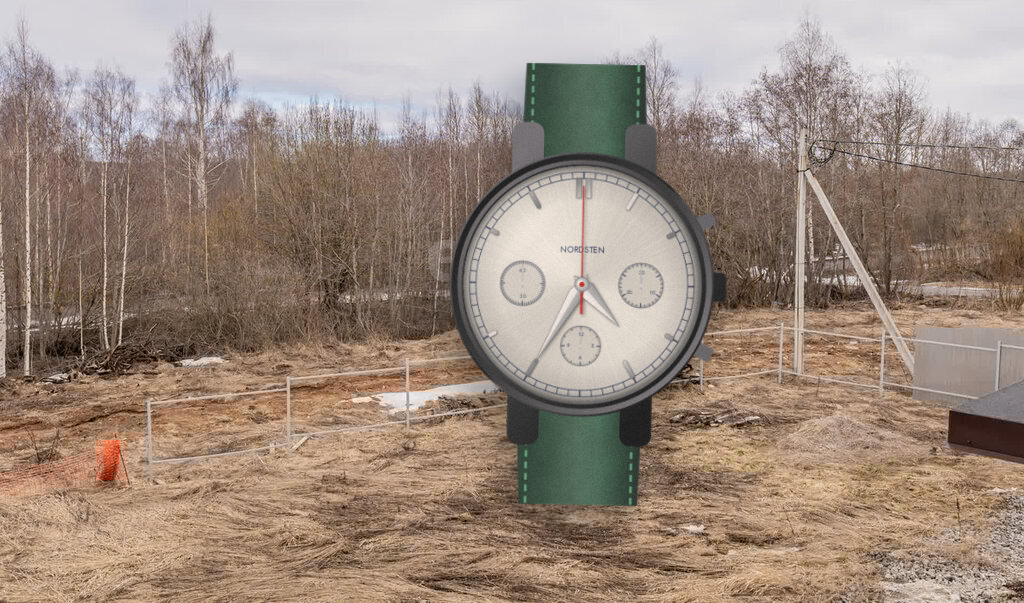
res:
4.35
